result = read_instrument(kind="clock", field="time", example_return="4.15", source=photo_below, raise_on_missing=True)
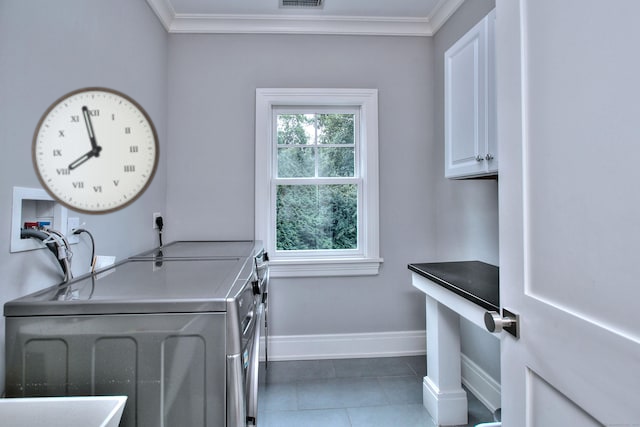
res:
7.58
